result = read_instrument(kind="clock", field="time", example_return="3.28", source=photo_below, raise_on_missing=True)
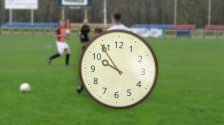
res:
9.54
